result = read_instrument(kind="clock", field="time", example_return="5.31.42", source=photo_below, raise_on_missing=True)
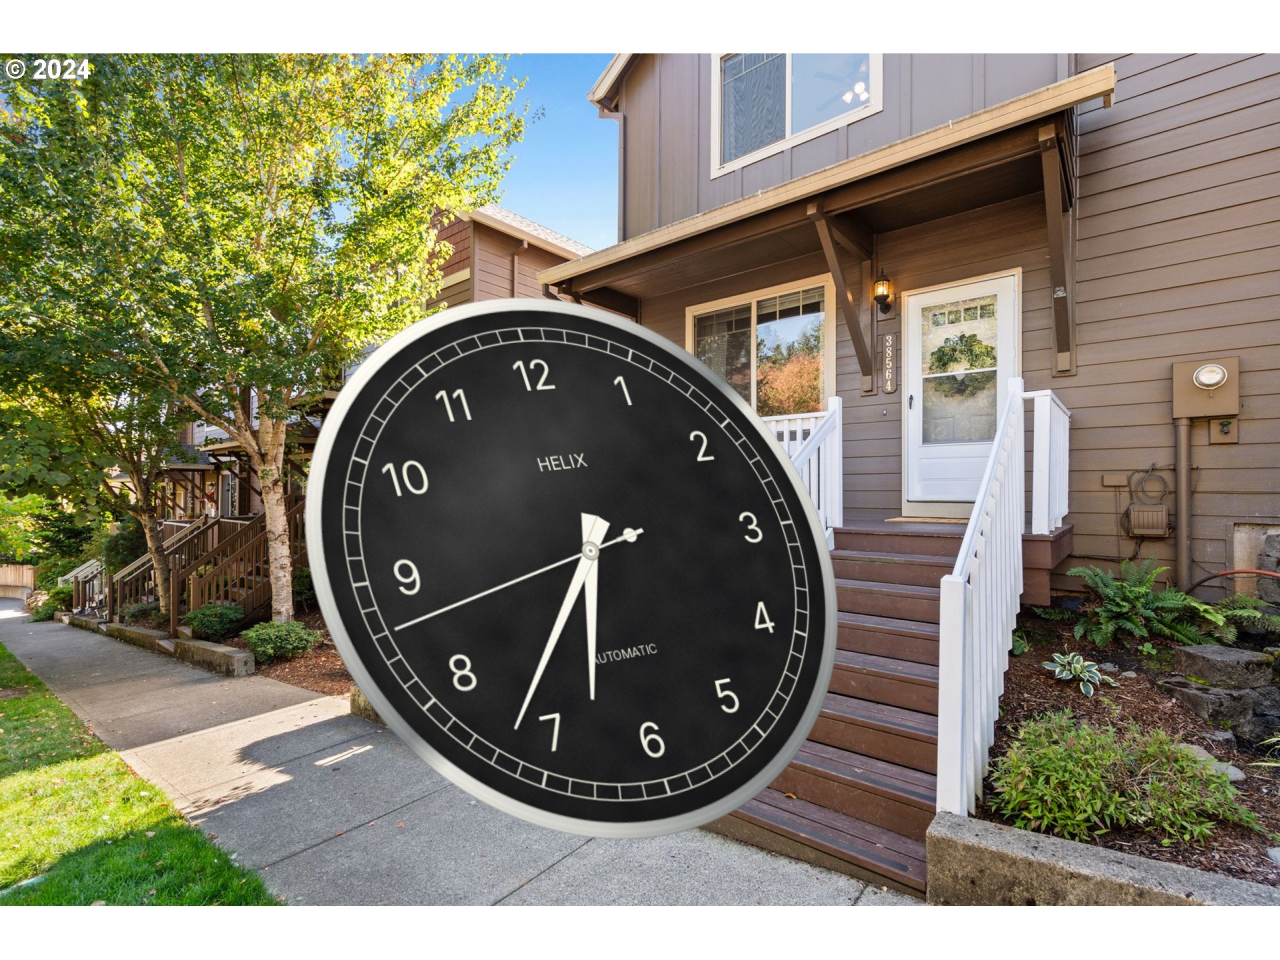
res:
6.36.43
